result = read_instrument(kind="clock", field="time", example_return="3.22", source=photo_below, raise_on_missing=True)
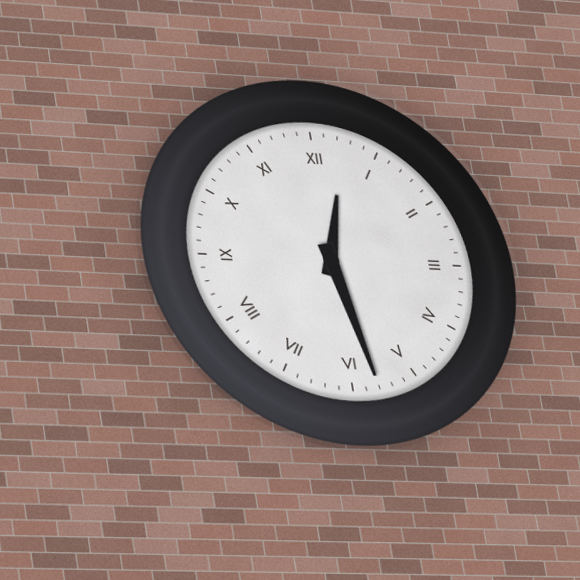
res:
12.28
